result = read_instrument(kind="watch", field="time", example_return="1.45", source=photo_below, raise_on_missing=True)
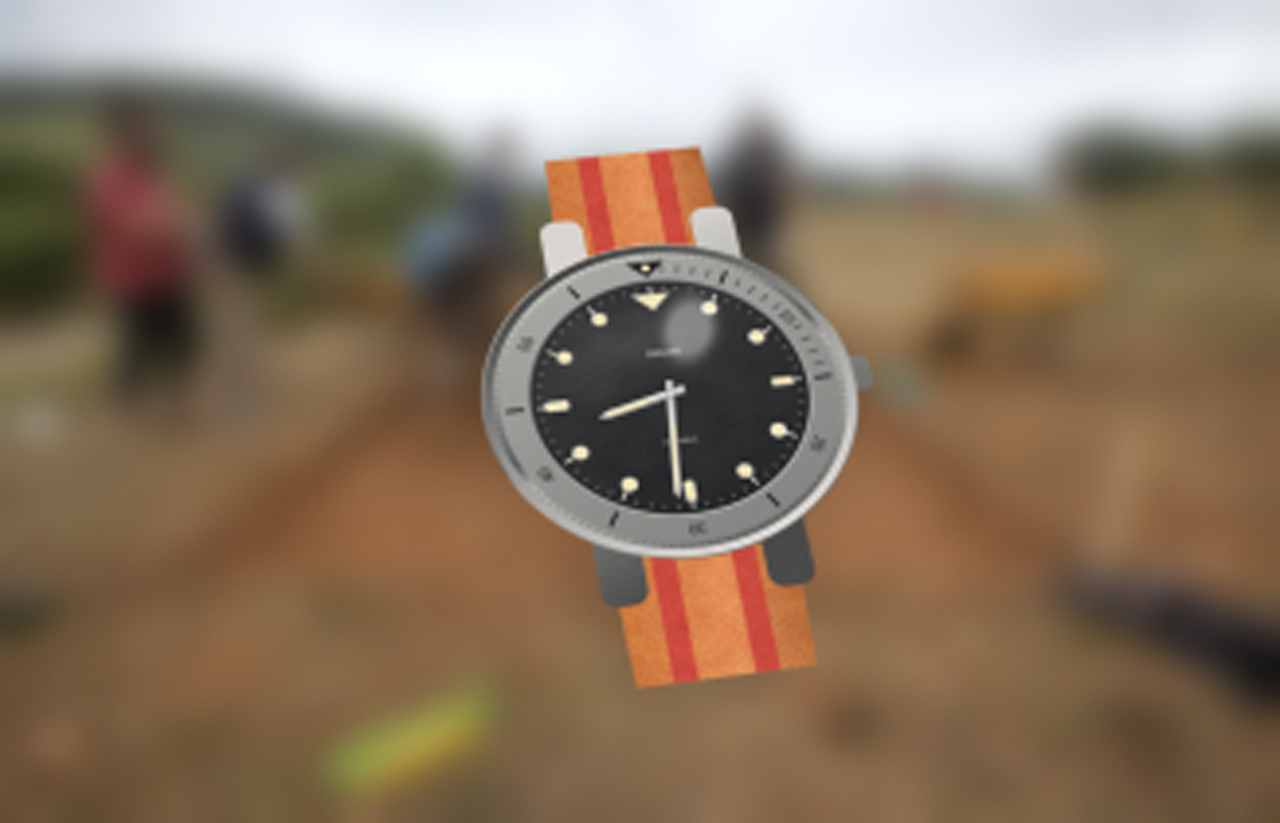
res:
8.31
